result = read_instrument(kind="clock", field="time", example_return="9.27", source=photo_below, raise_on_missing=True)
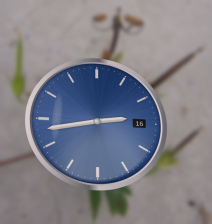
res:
2.43
